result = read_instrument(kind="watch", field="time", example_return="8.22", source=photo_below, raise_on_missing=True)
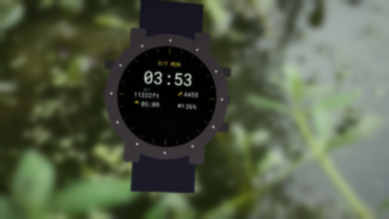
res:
3.53
